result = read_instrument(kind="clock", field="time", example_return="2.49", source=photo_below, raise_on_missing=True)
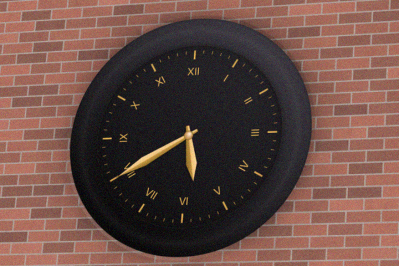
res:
5.40
